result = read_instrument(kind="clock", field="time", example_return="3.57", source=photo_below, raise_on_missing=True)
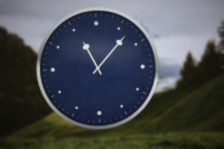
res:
11.07
